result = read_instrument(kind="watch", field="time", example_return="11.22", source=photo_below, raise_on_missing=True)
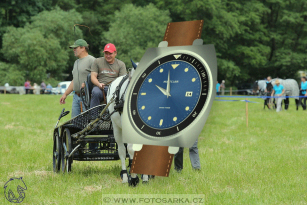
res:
9.58
